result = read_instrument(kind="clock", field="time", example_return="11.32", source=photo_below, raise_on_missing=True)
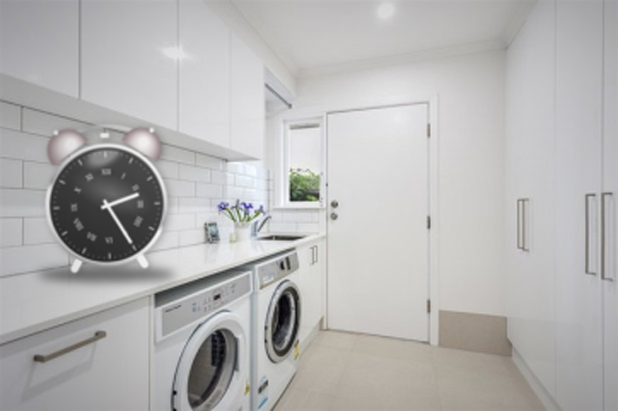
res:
2.25
